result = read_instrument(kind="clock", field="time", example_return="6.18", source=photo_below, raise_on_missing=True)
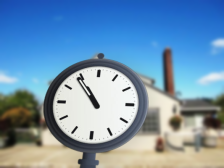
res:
10.54
